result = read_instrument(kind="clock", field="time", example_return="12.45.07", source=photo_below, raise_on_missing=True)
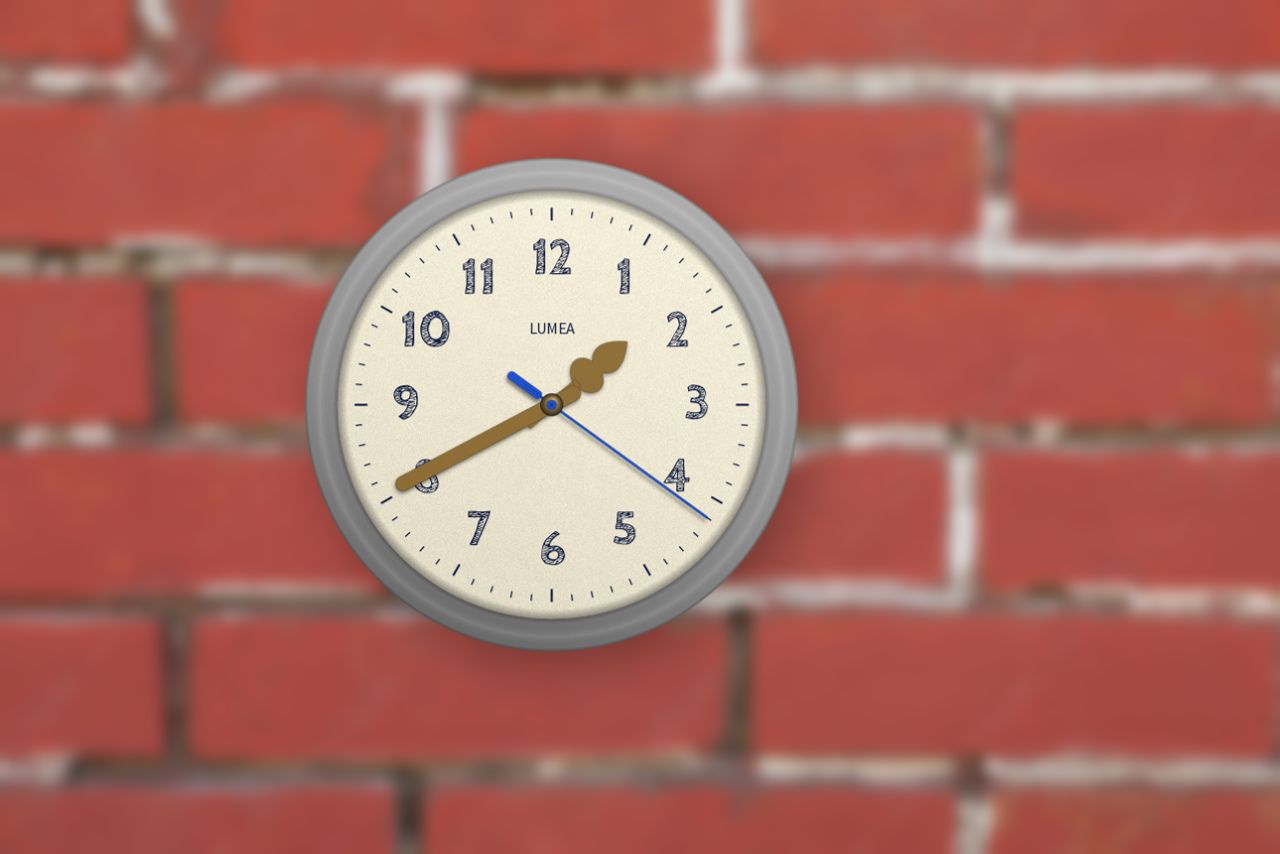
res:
1.40.21
